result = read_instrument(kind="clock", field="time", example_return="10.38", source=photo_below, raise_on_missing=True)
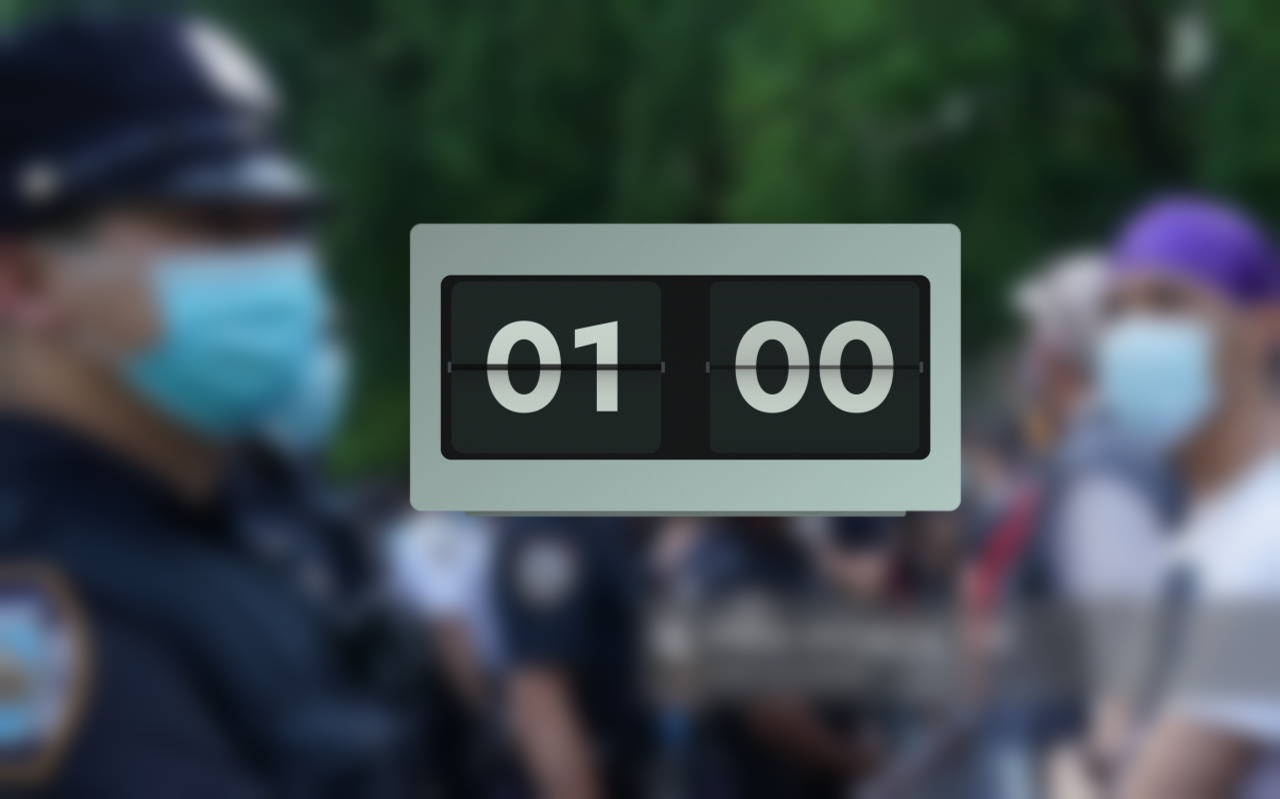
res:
1.00
